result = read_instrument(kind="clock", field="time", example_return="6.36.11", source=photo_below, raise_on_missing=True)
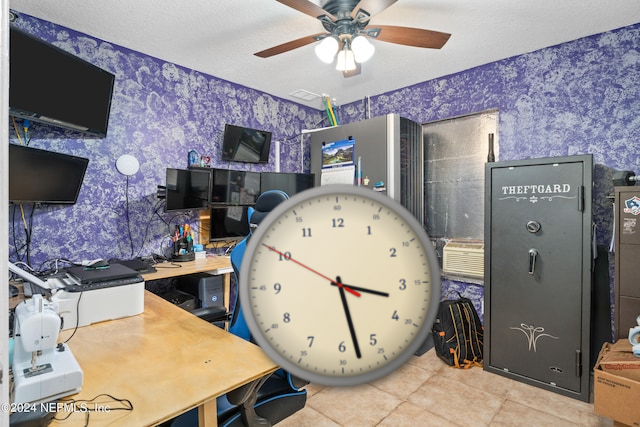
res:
3.27.50
